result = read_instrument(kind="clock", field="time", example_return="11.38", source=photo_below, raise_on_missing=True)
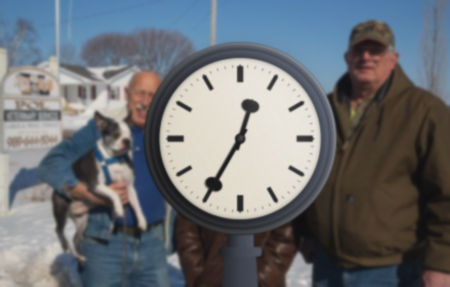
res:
12.35
